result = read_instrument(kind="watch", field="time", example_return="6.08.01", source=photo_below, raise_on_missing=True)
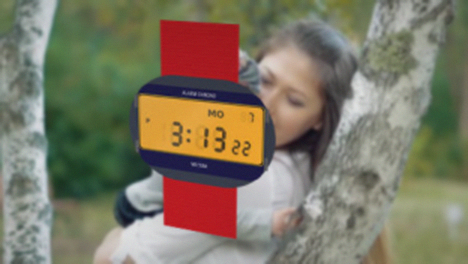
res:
3.13.22
